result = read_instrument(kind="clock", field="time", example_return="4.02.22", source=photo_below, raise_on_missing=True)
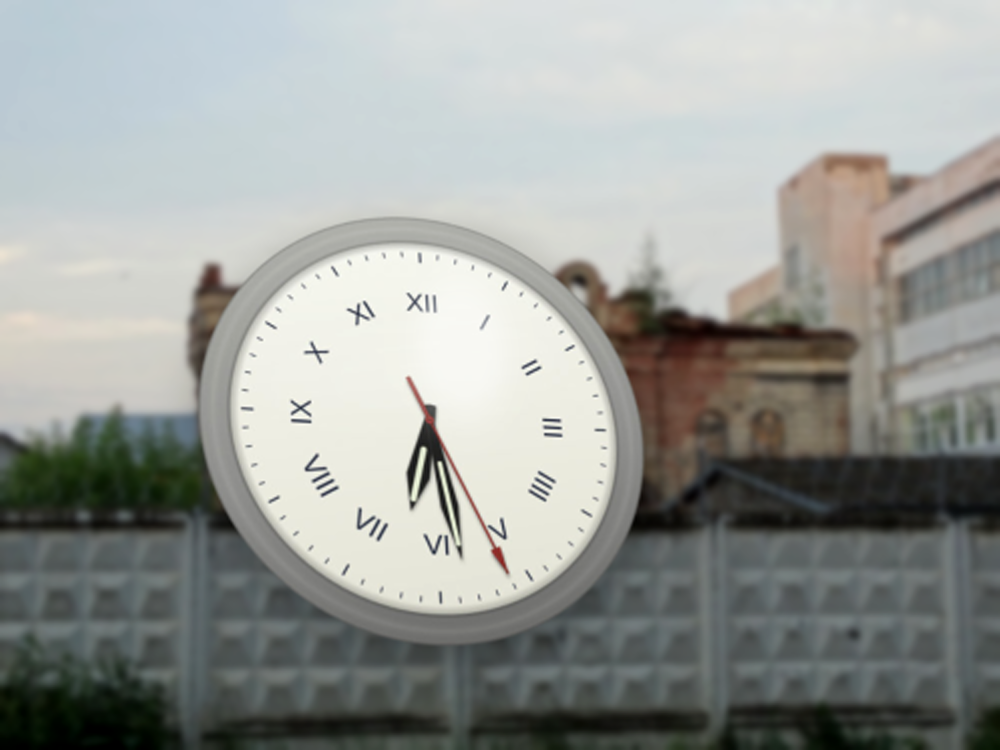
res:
6.28.26
